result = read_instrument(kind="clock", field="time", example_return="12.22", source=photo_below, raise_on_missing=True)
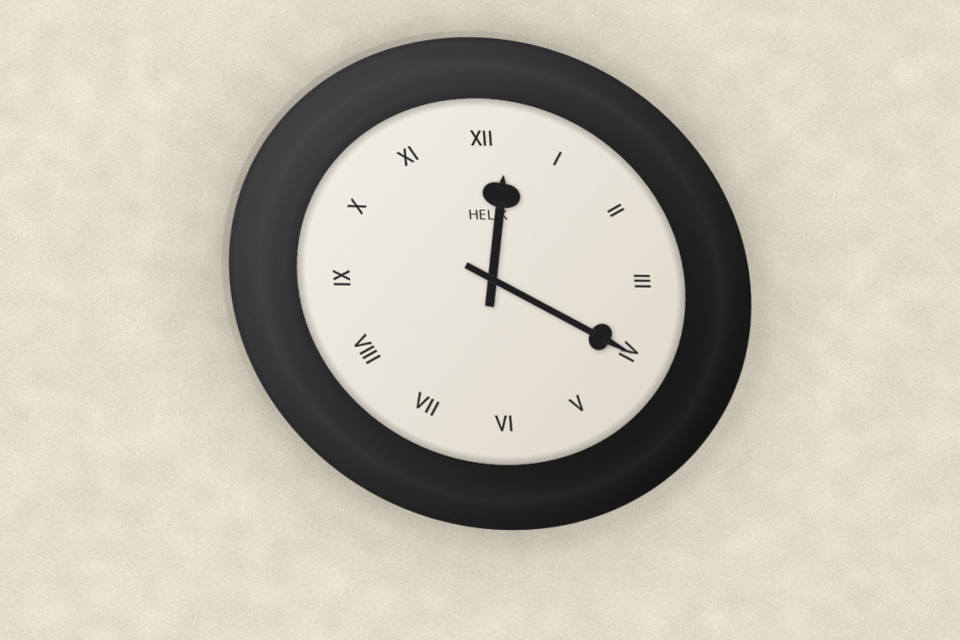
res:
12.20
